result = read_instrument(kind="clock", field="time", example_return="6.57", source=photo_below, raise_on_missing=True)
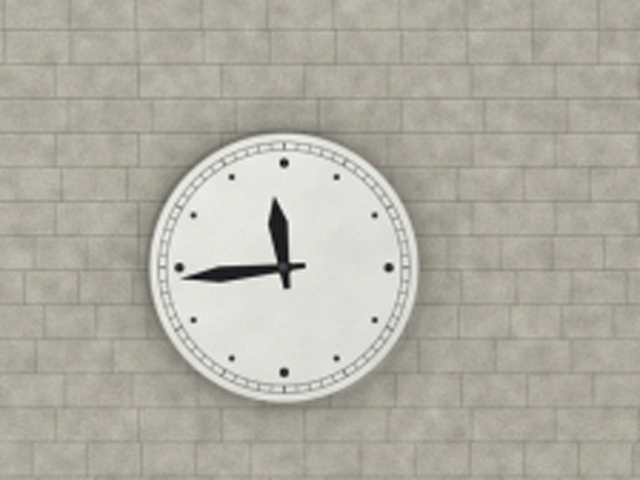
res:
11.44
